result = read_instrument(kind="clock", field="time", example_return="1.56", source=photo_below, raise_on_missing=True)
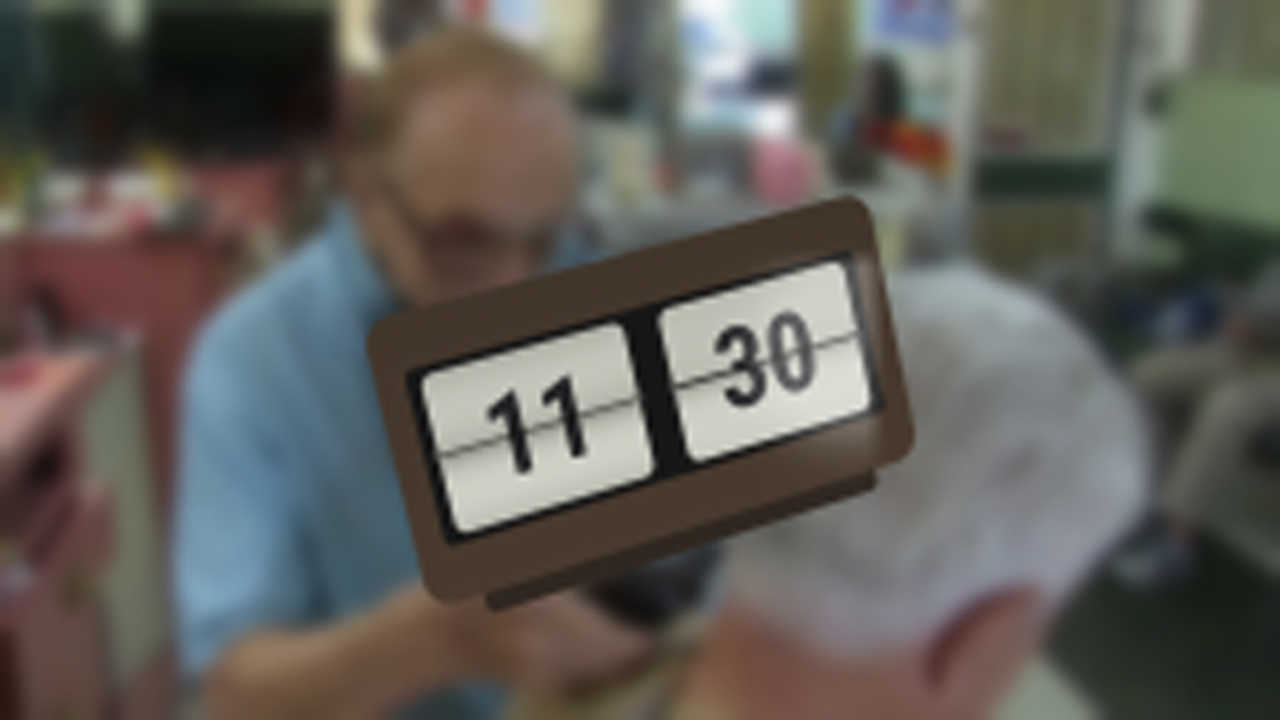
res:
11.30
